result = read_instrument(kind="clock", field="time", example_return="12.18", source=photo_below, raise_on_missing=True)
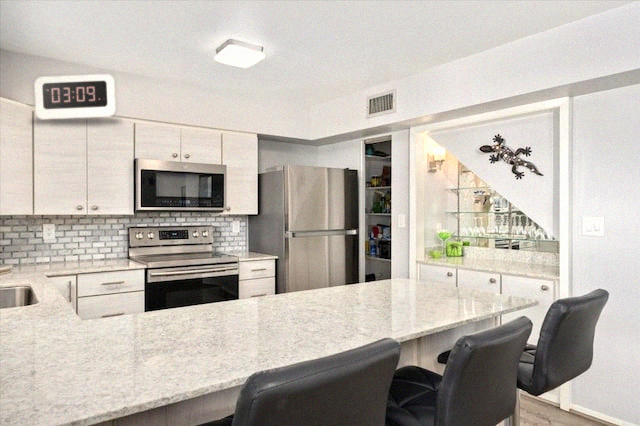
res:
3.09
